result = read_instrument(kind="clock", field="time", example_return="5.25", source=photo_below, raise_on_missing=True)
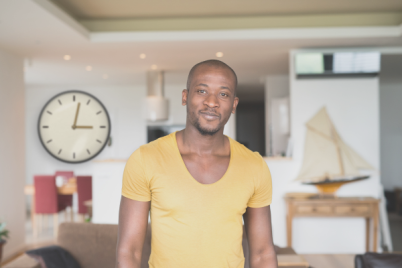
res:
3.02
